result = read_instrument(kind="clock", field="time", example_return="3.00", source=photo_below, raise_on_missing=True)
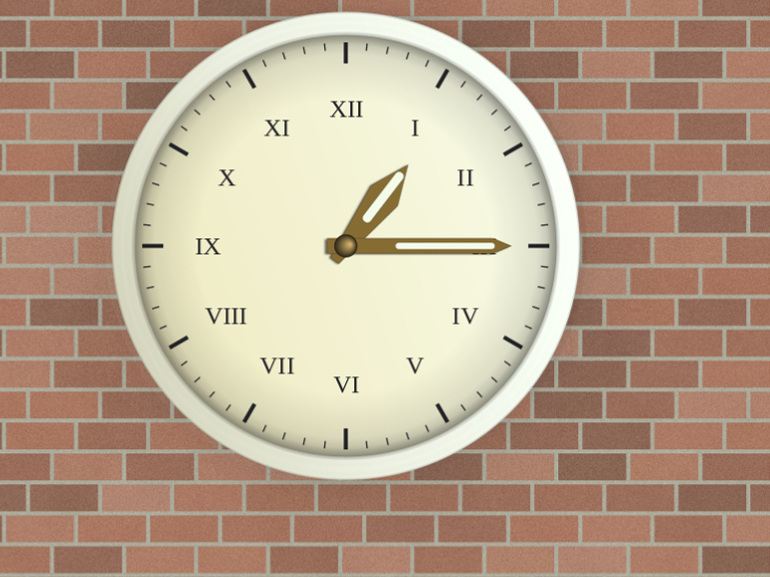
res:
1.15
